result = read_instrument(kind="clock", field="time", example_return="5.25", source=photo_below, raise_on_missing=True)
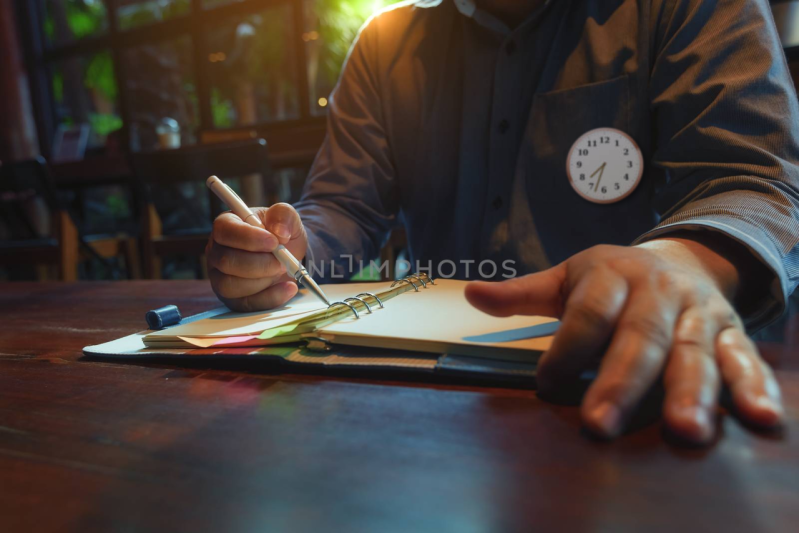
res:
7.33
